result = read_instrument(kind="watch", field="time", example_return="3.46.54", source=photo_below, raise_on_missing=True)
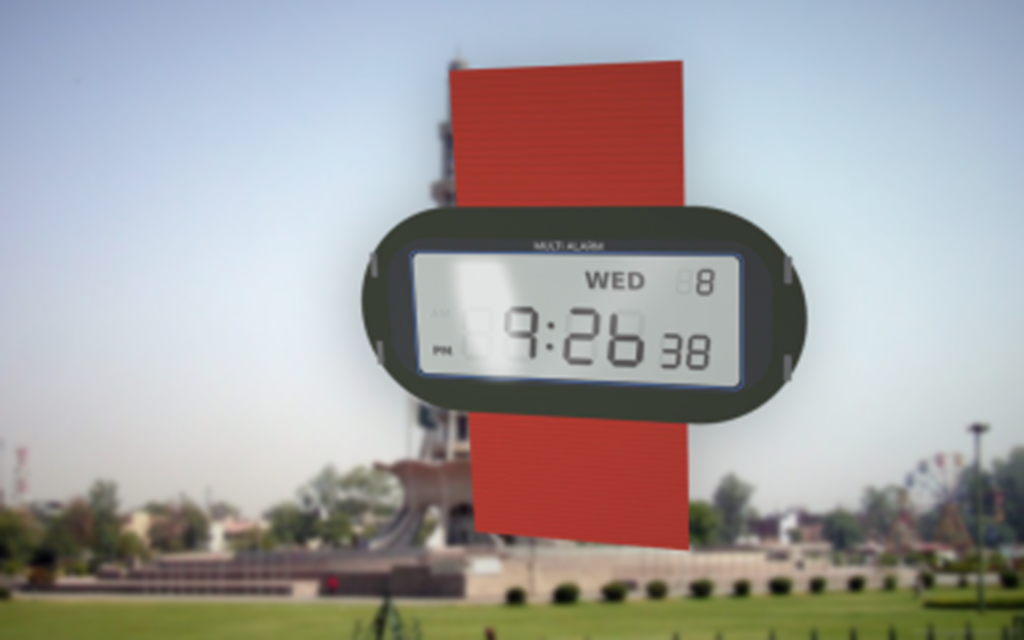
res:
9.26.38
